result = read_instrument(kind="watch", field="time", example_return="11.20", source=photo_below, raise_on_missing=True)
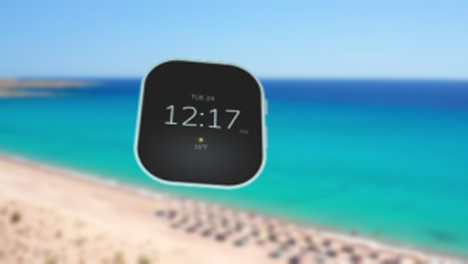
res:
12.17
